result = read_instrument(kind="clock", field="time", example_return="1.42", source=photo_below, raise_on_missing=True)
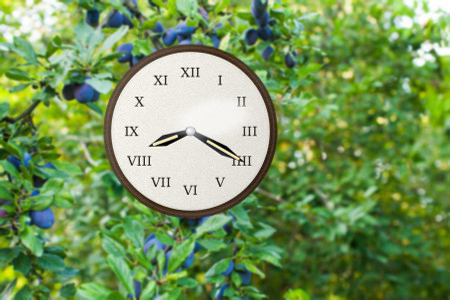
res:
8.20
